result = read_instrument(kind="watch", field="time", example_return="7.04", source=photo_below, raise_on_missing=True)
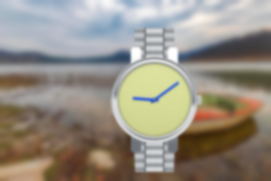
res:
9.09
